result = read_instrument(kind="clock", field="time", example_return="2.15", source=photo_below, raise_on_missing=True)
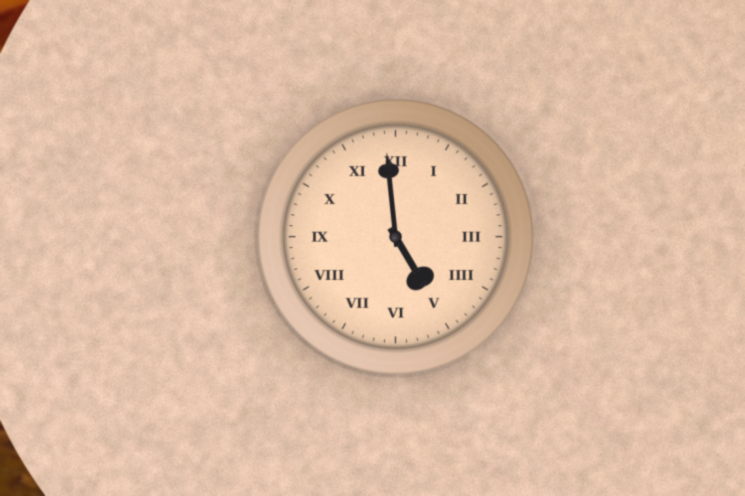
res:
4.59
